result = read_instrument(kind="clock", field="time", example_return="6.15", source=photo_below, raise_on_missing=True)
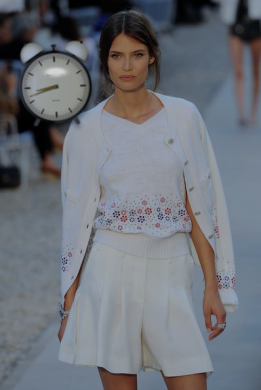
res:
8.42
